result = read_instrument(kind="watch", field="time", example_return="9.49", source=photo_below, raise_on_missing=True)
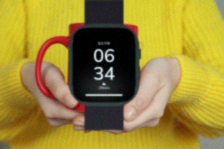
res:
6.34
